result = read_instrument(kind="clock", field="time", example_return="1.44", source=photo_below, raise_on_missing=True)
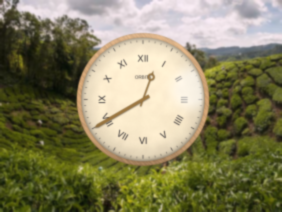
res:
12.40
